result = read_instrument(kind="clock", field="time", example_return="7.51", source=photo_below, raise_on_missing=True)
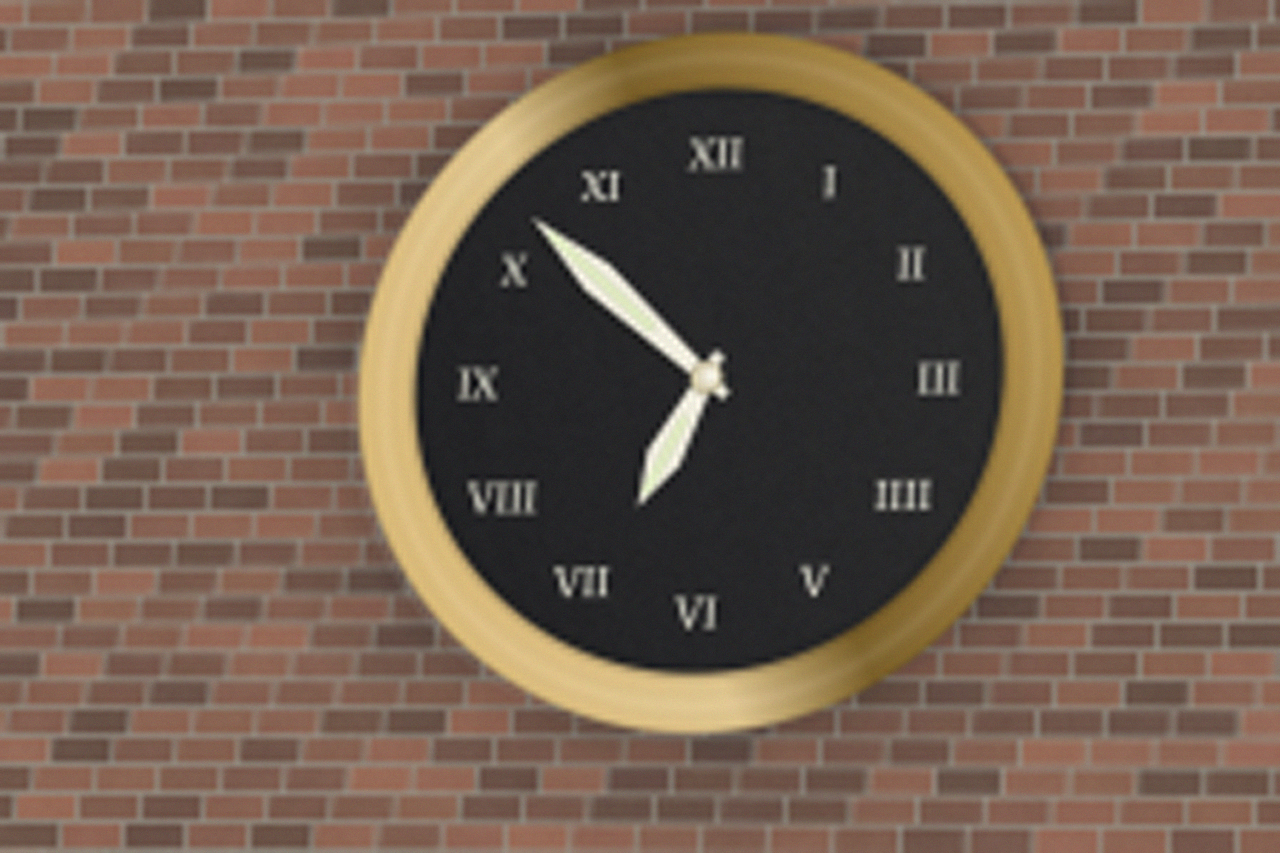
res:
6.52
